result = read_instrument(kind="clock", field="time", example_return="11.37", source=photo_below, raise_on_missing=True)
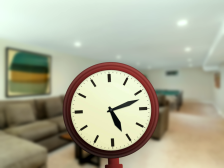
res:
5.12
